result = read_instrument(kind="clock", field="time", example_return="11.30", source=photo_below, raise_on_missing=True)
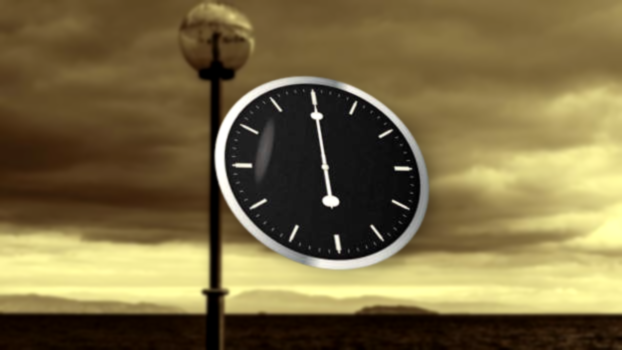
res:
6.00
